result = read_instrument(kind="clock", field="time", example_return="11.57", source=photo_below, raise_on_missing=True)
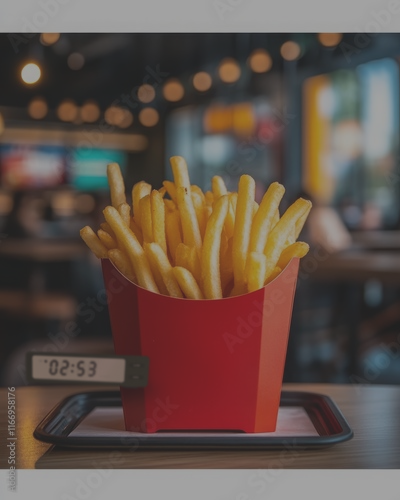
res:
2.53
